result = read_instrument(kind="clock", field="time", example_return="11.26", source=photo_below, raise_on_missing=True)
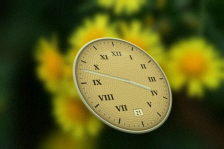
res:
3.48
